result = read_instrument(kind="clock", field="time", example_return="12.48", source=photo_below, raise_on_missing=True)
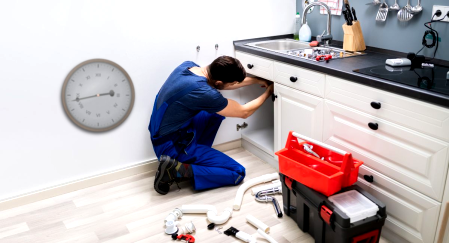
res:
2.43
